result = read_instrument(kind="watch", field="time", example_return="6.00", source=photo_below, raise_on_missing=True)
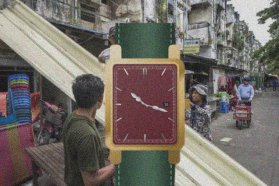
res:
10.18
